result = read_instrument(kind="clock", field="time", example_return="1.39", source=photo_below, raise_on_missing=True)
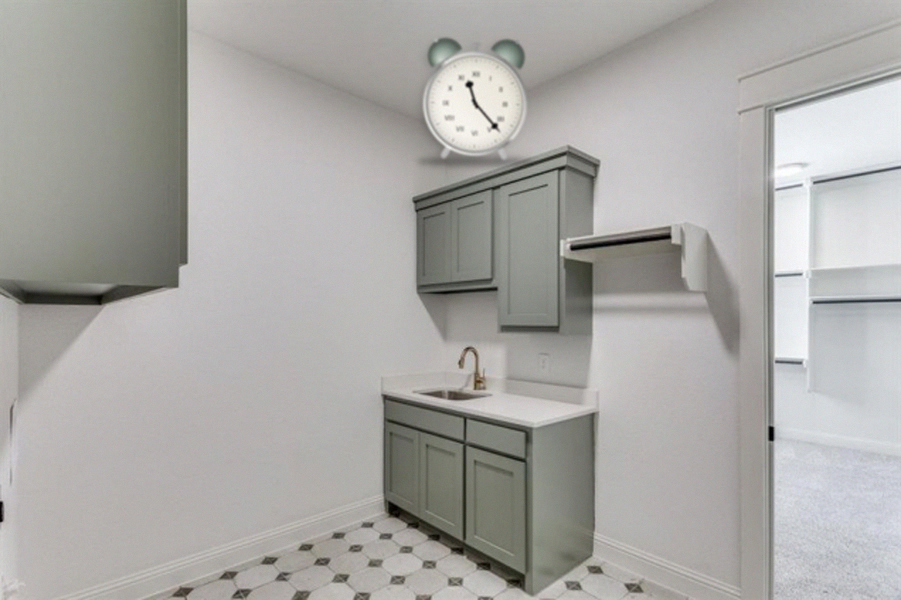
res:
11.23
